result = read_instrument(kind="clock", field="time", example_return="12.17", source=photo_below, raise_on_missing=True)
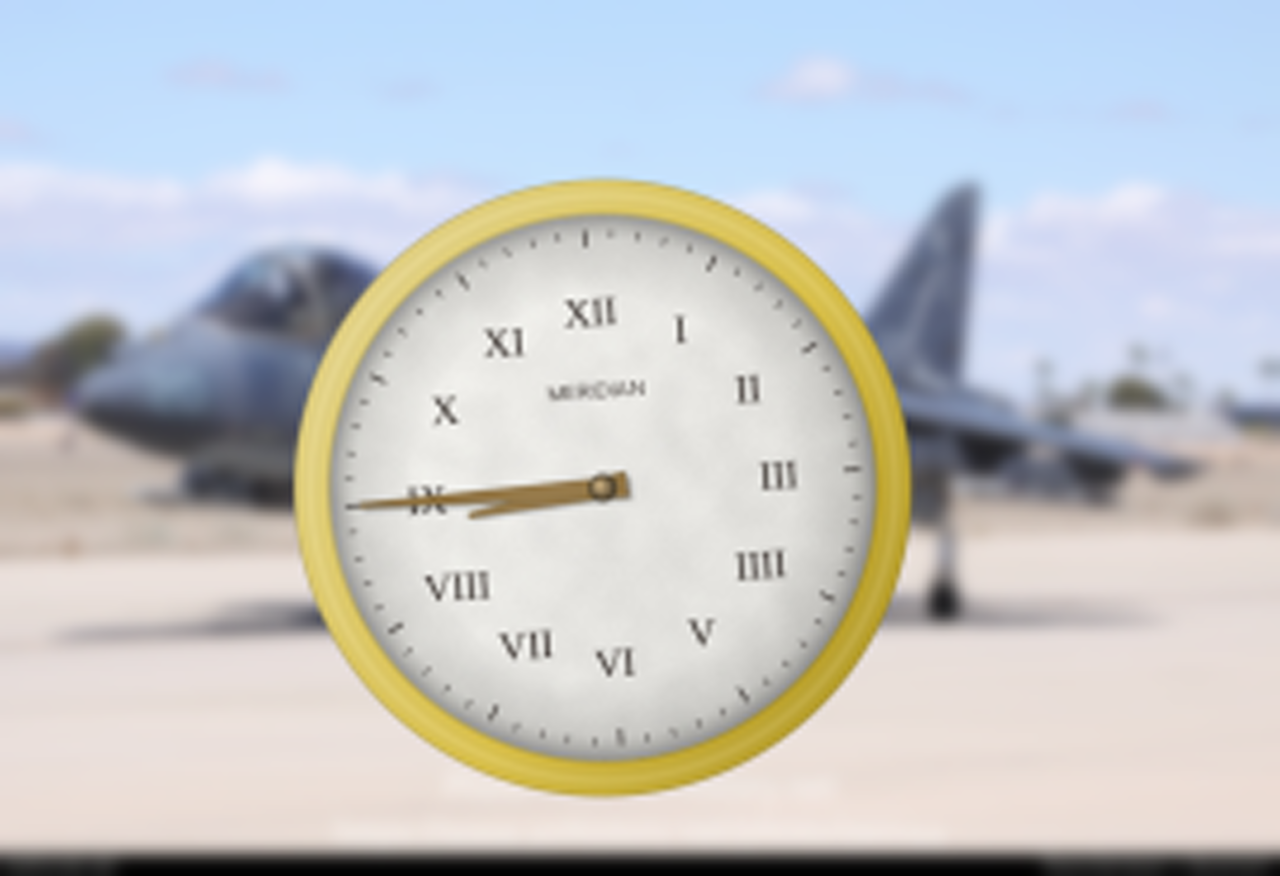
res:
8.45
